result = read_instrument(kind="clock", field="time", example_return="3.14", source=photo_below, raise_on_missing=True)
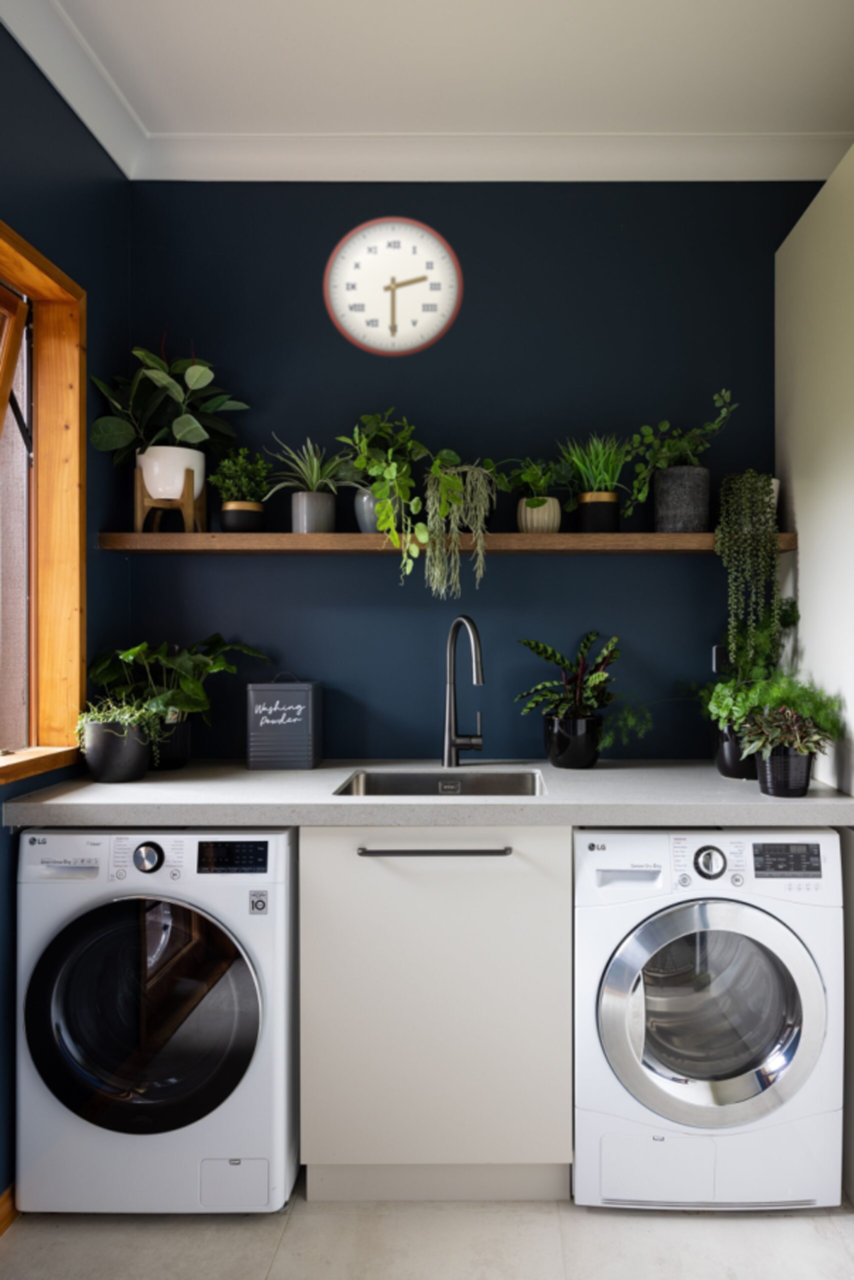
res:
2.30
